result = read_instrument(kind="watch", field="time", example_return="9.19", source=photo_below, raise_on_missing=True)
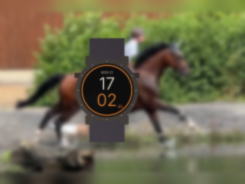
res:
17.02
